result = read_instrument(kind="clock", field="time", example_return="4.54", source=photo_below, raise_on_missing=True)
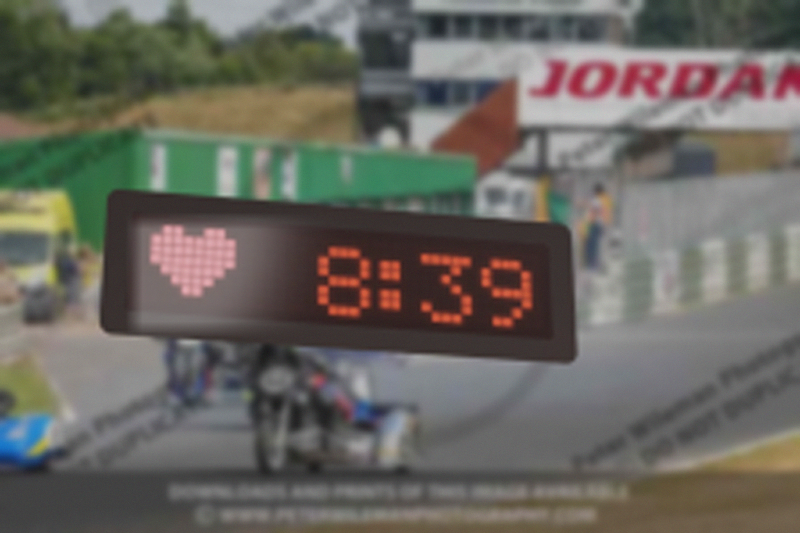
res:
8.39
